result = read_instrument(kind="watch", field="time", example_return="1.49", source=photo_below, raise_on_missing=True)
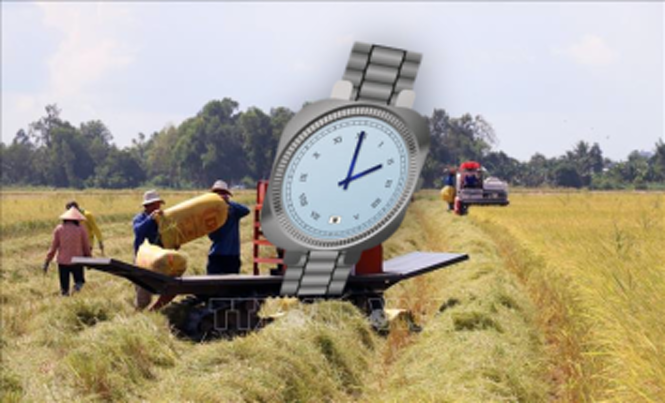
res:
2.00
